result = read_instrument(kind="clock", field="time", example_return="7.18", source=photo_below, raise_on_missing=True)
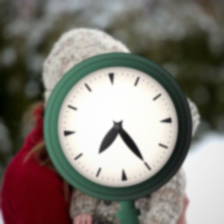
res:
7.25
